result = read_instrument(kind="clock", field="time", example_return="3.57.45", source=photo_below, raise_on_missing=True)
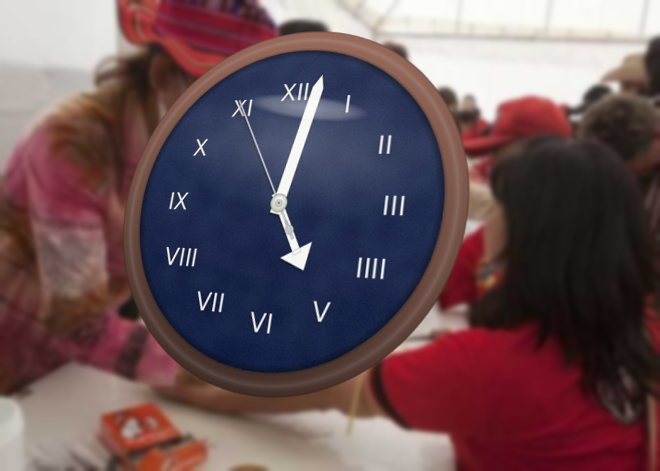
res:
5.01.55
